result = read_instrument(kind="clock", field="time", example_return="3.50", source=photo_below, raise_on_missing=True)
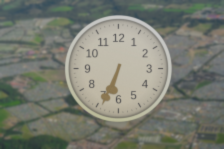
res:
6.34
